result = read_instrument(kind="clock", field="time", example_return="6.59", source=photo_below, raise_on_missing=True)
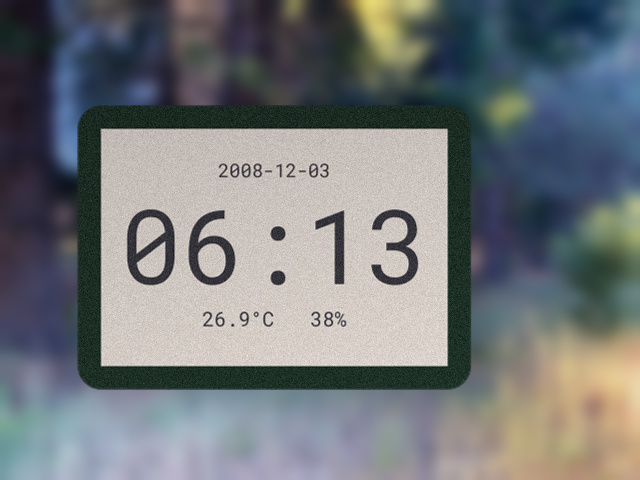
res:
6.13
